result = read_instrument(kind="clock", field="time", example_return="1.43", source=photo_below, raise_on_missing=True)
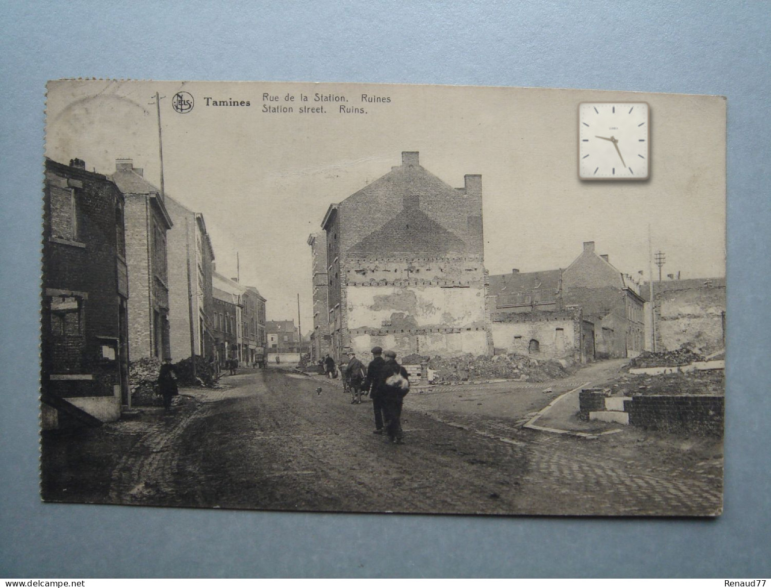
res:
9.26
